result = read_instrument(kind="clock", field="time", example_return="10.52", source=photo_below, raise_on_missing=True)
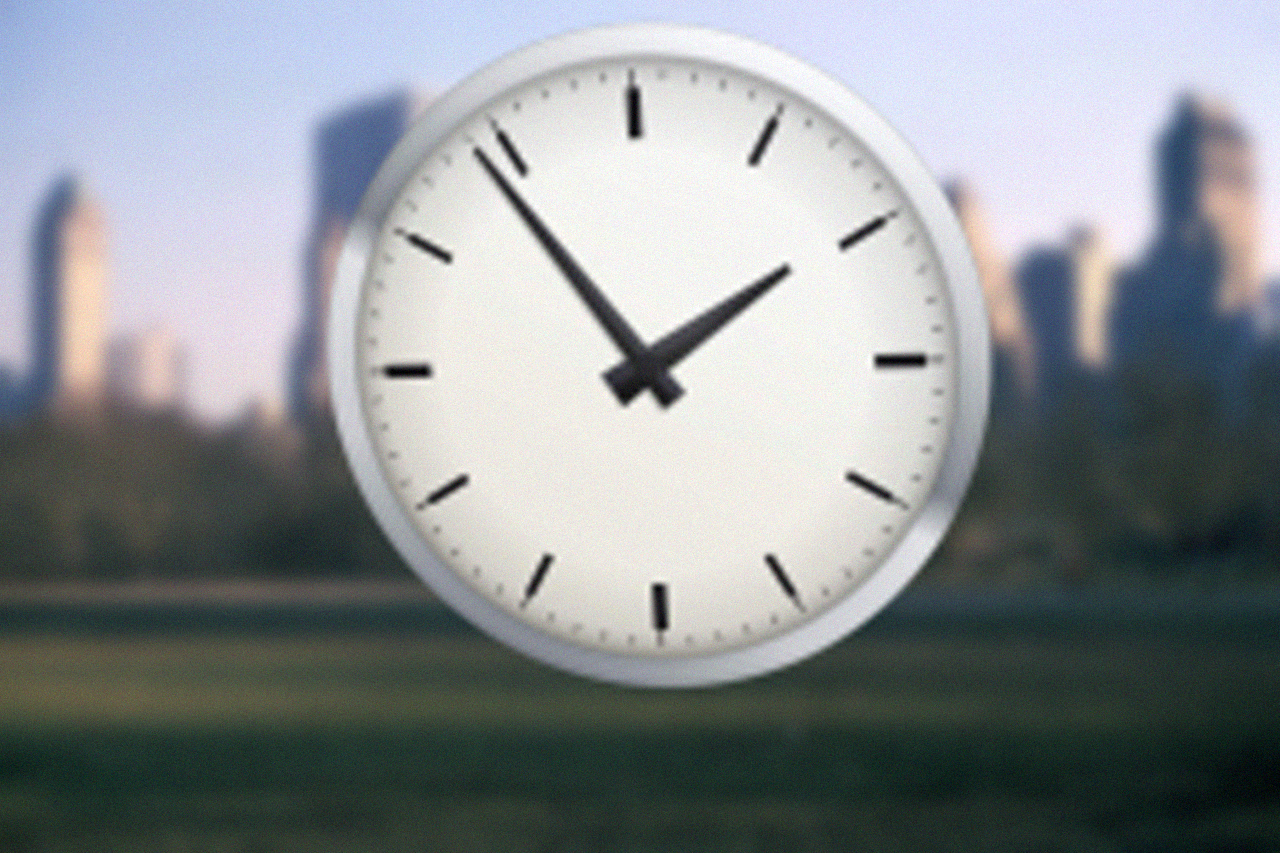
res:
1.54
